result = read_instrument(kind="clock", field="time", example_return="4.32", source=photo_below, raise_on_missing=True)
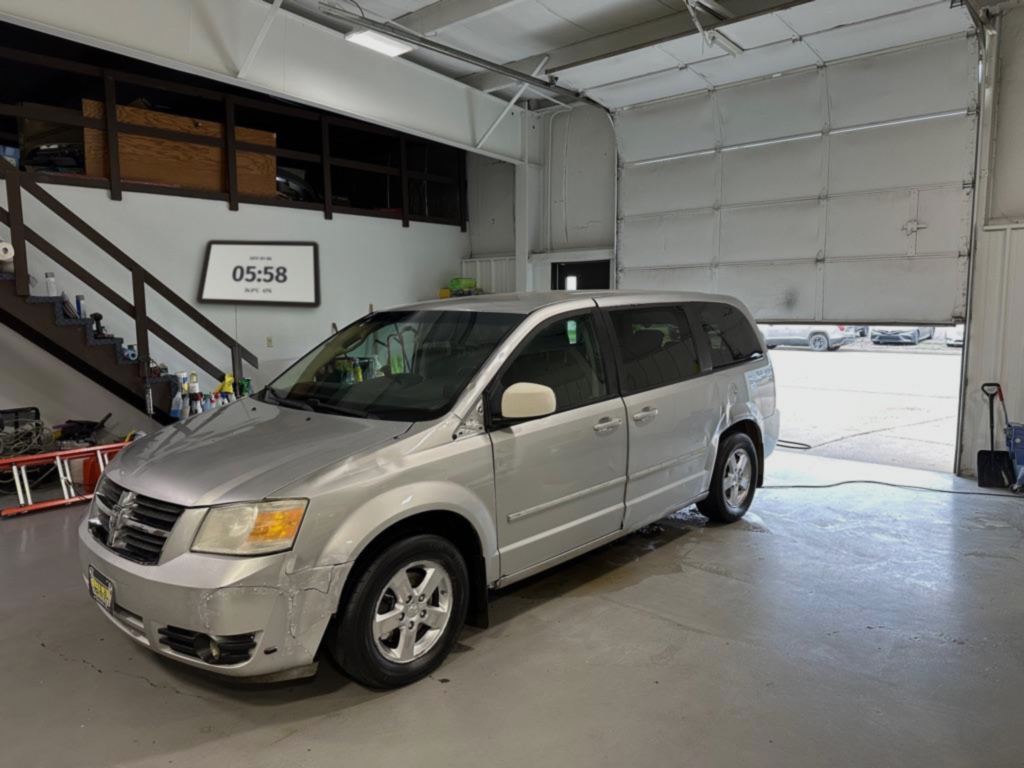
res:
5.58
